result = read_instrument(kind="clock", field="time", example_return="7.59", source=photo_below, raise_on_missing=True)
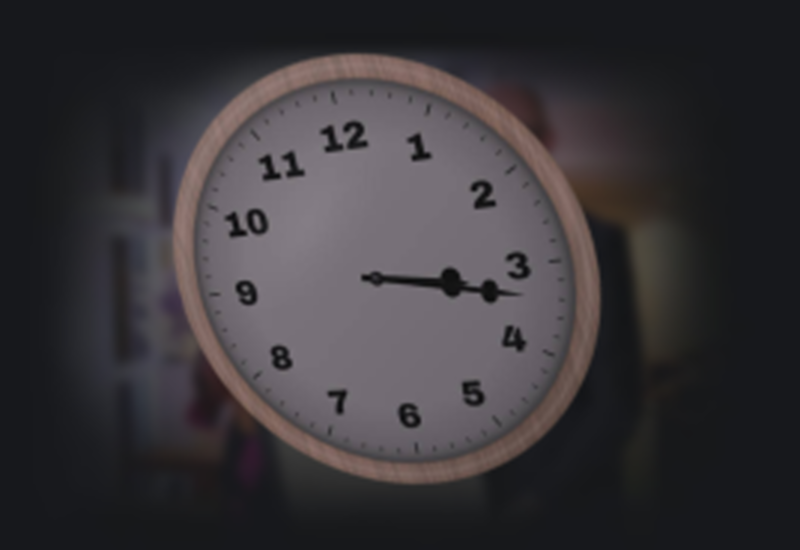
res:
3.17
